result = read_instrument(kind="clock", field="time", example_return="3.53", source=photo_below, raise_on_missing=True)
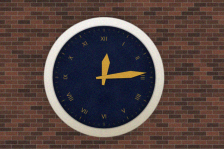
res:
12.14
